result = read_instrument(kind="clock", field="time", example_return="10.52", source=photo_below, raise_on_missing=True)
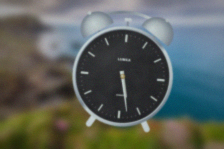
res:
5.28
